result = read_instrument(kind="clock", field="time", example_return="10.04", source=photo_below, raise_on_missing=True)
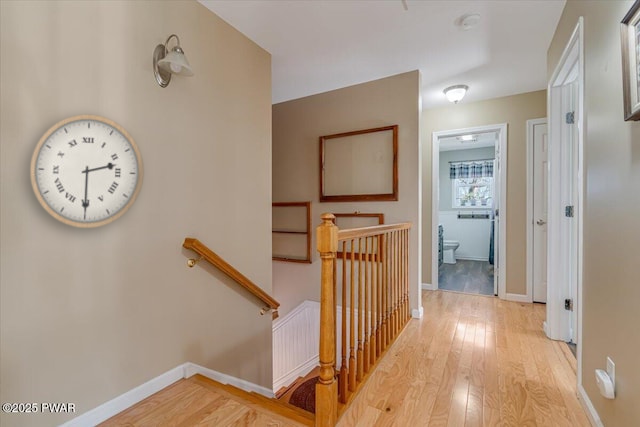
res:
2.30
